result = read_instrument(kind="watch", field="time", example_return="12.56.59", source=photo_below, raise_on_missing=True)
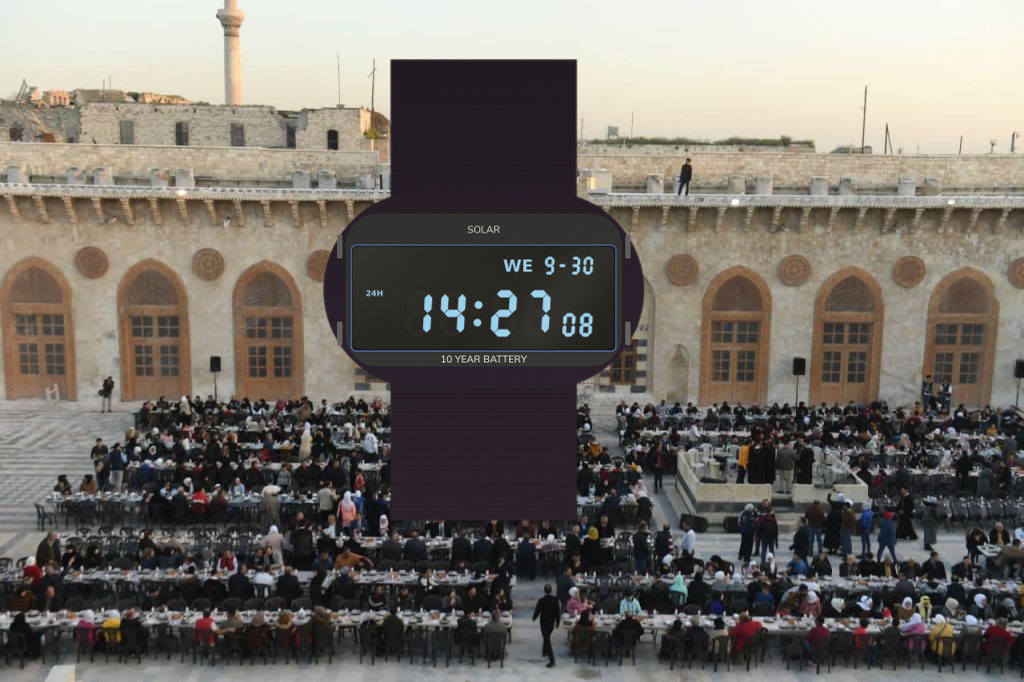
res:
14.27.08
